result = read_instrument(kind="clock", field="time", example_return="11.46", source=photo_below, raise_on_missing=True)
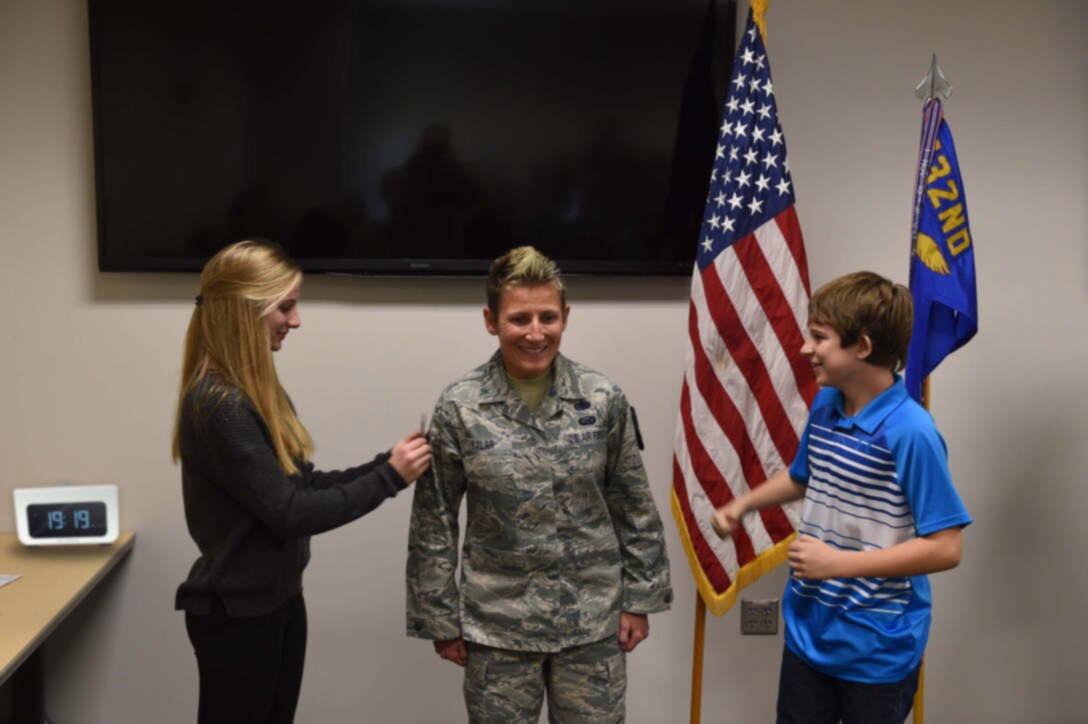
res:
19.19
